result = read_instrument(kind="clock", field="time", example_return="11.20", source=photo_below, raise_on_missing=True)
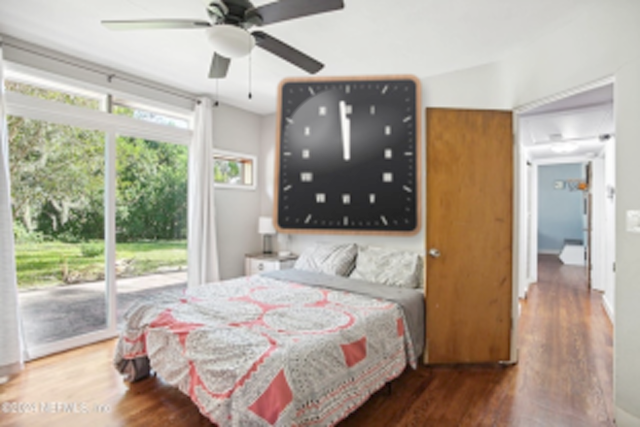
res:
11.59
